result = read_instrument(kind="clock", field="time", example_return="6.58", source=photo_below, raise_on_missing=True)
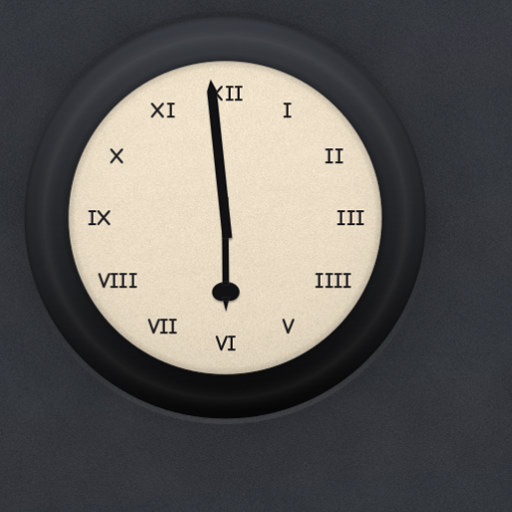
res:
5.59
